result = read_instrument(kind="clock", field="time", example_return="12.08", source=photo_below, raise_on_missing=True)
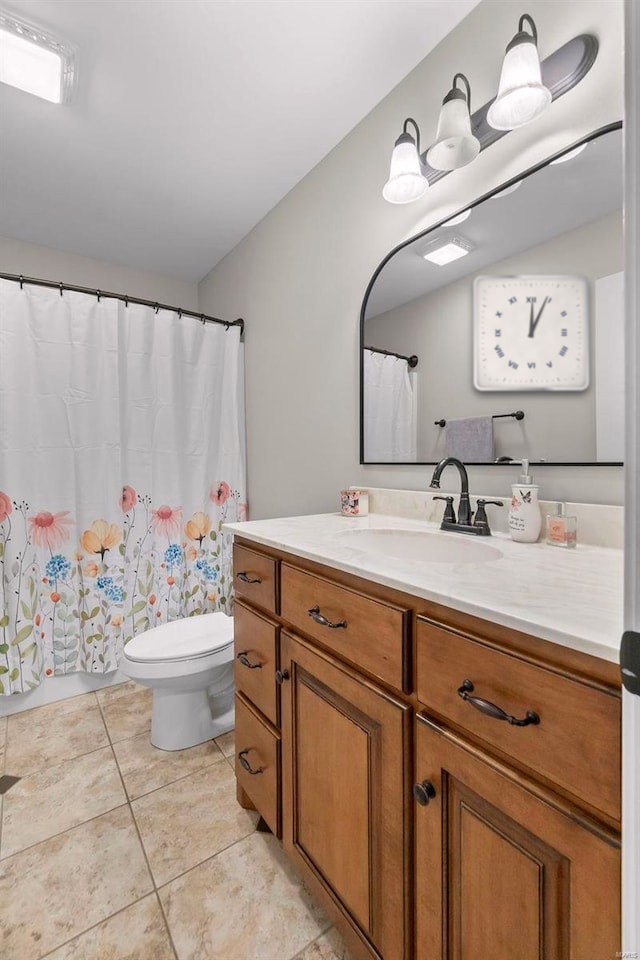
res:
12.04
